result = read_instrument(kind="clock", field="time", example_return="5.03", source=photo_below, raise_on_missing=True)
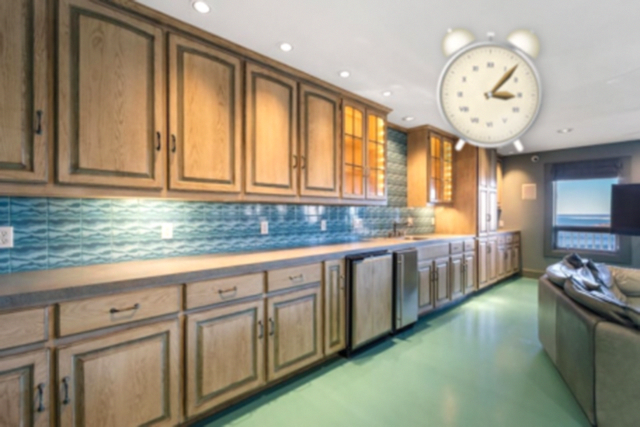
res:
3.07
